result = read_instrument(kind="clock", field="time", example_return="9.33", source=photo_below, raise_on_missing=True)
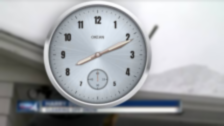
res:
8.11
